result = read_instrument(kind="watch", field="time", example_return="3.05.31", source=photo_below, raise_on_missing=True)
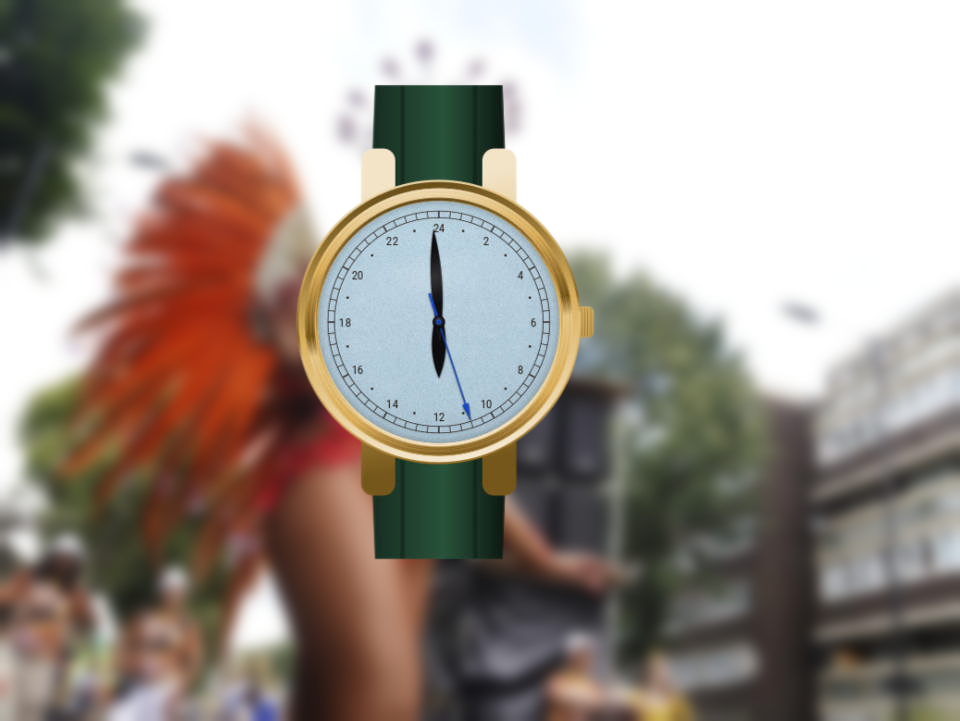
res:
11.59.27
